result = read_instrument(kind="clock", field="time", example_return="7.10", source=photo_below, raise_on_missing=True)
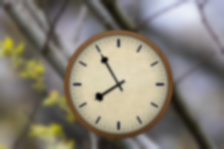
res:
7.55
